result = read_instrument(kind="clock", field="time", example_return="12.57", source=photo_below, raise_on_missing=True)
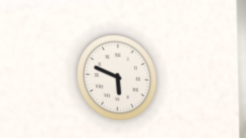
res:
5.48
